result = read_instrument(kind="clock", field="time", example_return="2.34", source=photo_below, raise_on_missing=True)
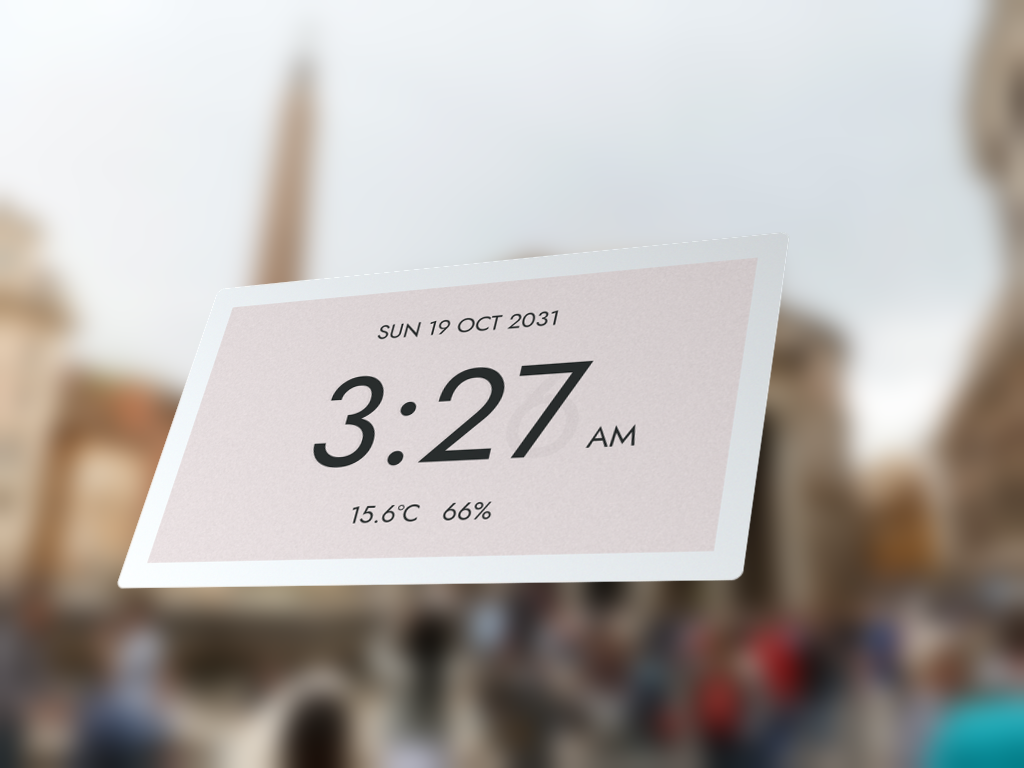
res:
3.27
